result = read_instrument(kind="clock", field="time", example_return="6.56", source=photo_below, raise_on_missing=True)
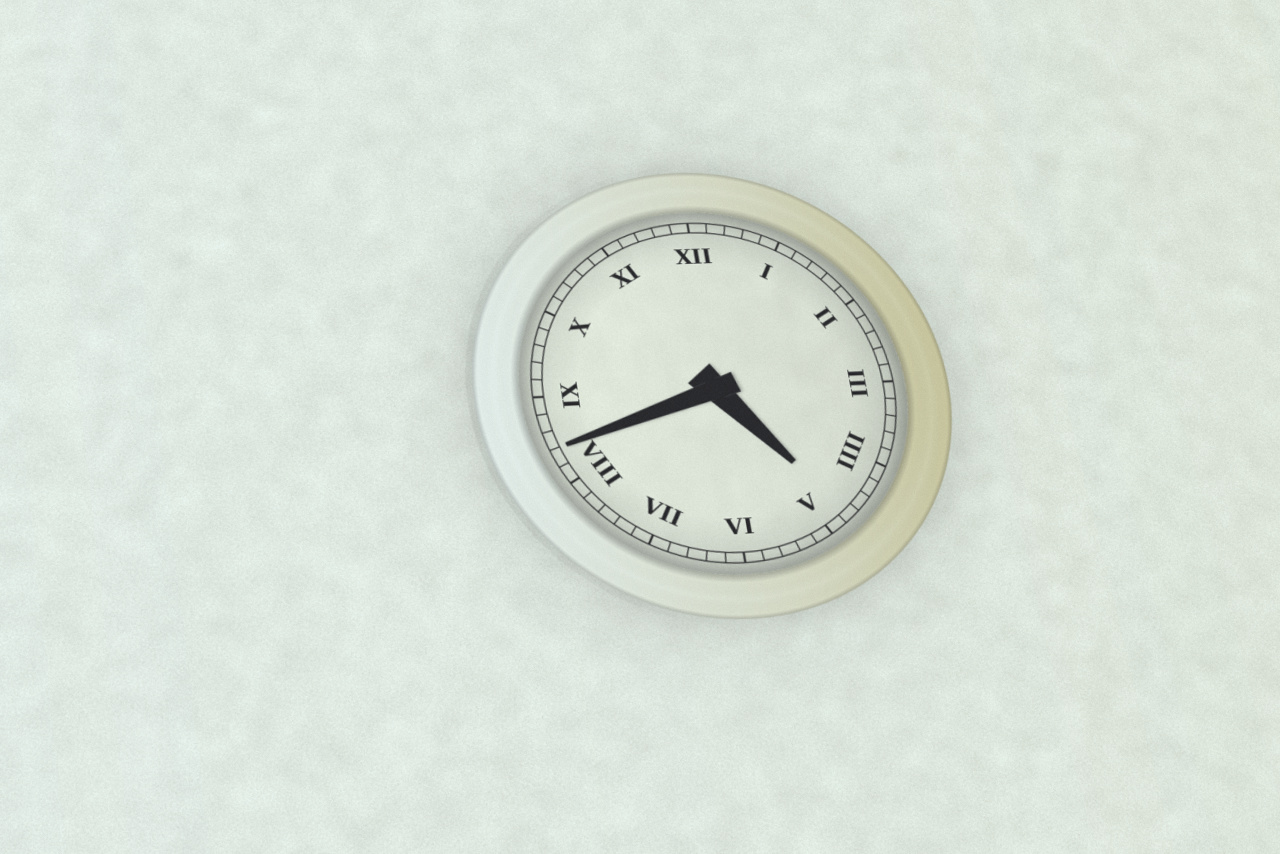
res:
4.42
